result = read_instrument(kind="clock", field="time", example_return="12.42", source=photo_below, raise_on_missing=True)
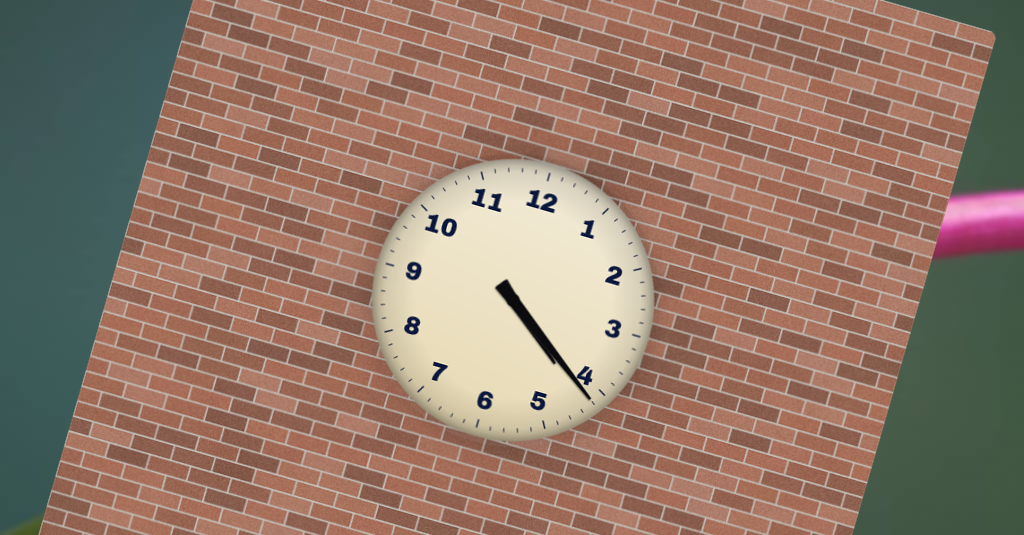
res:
4.21
